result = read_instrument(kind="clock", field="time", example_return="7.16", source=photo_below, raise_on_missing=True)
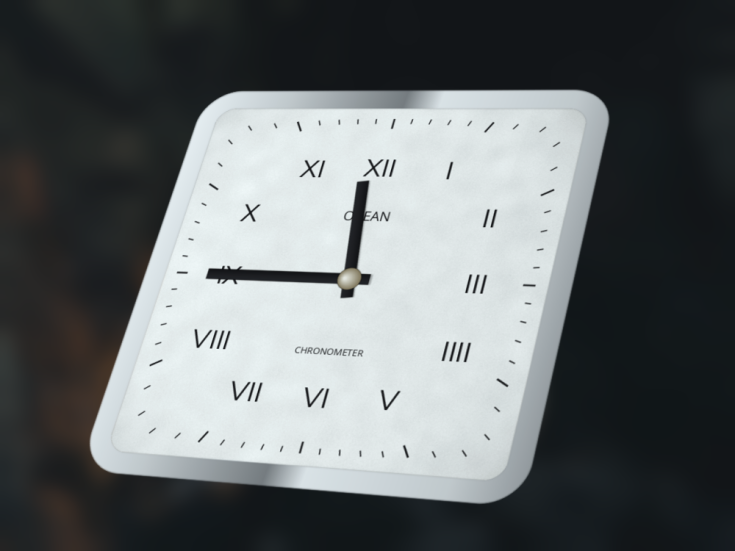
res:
11.45
